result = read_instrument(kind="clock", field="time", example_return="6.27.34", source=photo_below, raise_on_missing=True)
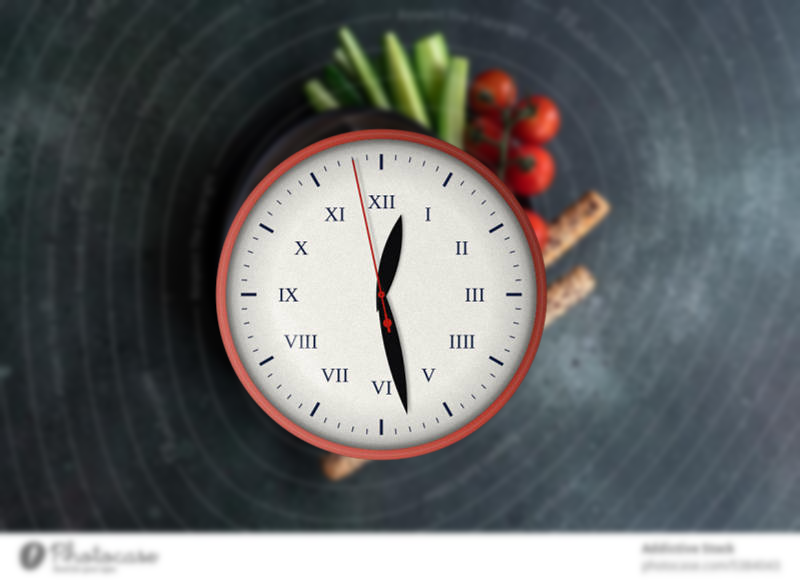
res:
12.27.58
